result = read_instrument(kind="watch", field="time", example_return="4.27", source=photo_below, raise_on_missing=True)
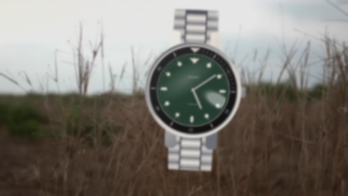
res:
5.09
